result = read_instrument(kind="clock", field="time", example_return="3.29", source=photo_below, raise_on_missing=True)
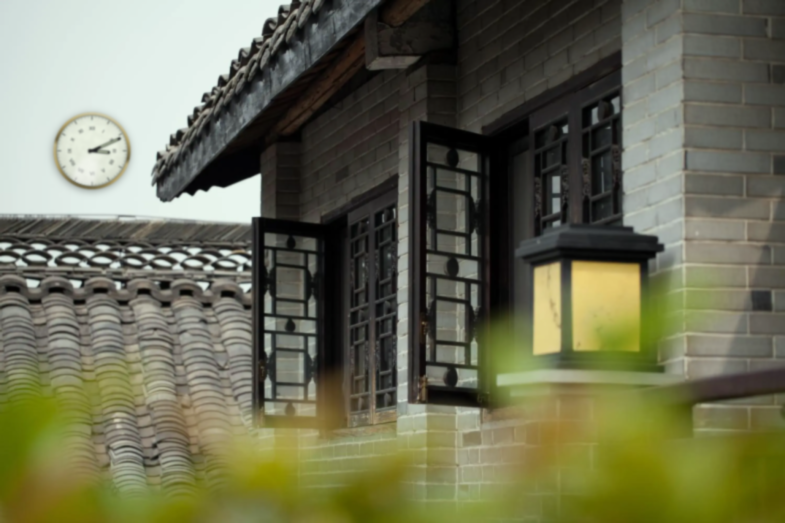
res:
3.11
